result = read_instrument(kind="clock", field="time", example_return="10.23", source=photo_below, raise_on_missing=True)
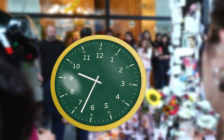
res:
9.33
